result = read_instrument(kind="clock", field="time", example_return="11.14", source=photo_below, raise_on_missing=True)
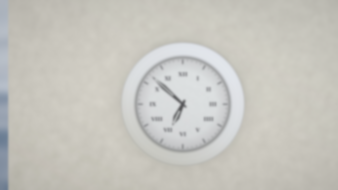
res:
6.52
